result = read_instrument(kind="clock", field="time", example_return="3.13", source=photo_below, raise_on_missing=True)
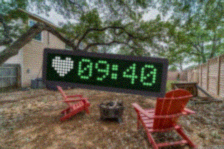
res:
9.40
